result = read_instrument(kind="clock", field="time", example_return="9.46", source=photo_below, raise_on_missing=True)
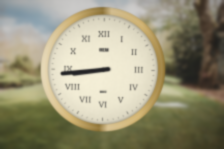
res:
8.44
